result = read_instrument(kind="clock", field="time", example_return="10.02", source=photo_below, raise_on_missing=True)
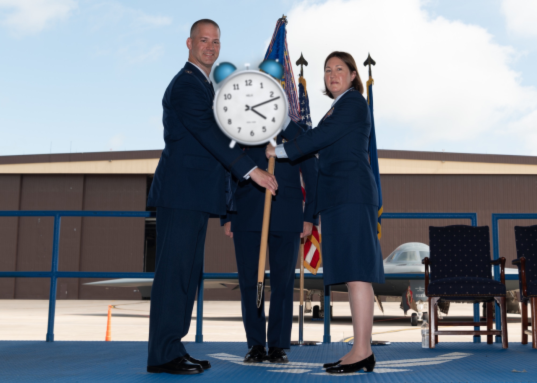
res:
4.12
